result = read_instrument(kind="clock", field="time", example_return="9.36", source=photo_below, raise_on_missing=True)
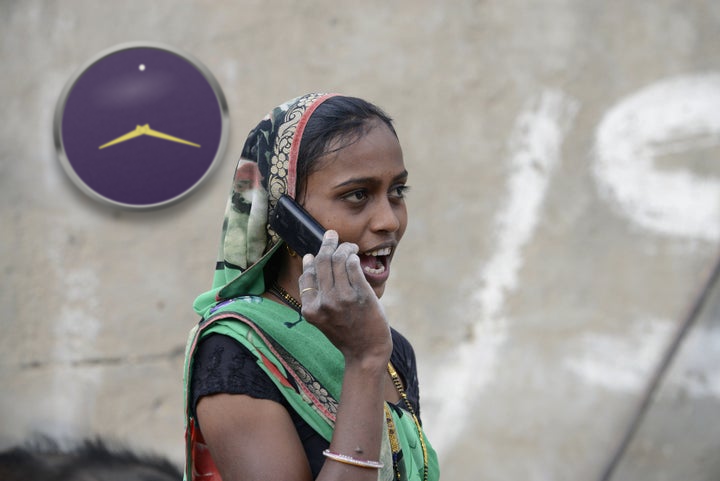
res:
8.18
